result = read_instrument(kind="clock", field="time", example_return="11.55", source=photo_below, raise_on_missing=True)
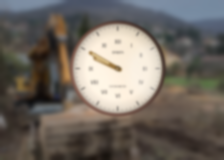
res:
9.50
